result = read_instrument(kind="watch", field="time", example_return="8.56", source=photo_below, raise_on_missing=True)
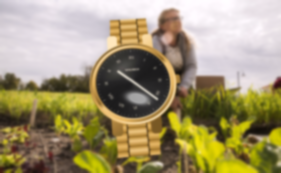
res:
10.22
